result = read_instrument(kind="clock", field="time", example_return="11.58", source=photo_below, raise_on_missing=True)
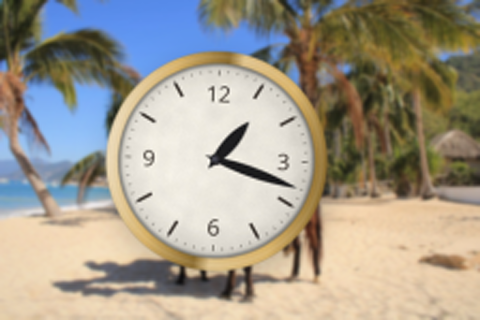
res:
1.18
